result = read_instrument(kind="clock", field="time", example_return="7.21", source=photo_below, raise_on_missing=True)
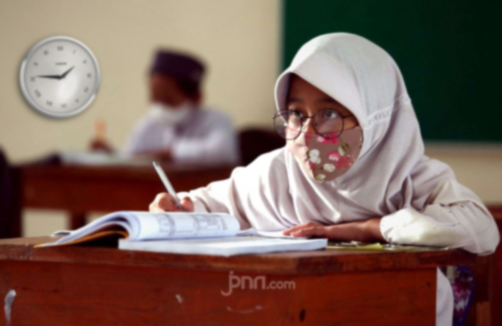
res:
1.46
